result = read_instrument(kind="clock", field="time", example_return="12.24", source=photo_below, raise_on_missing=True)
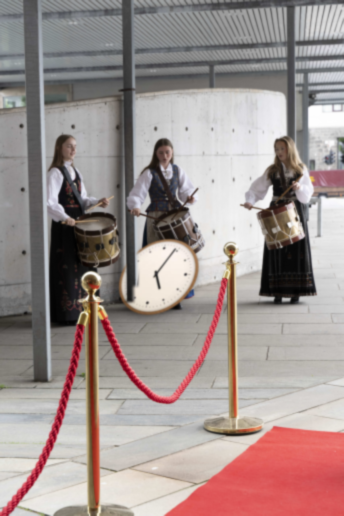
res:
5.04
